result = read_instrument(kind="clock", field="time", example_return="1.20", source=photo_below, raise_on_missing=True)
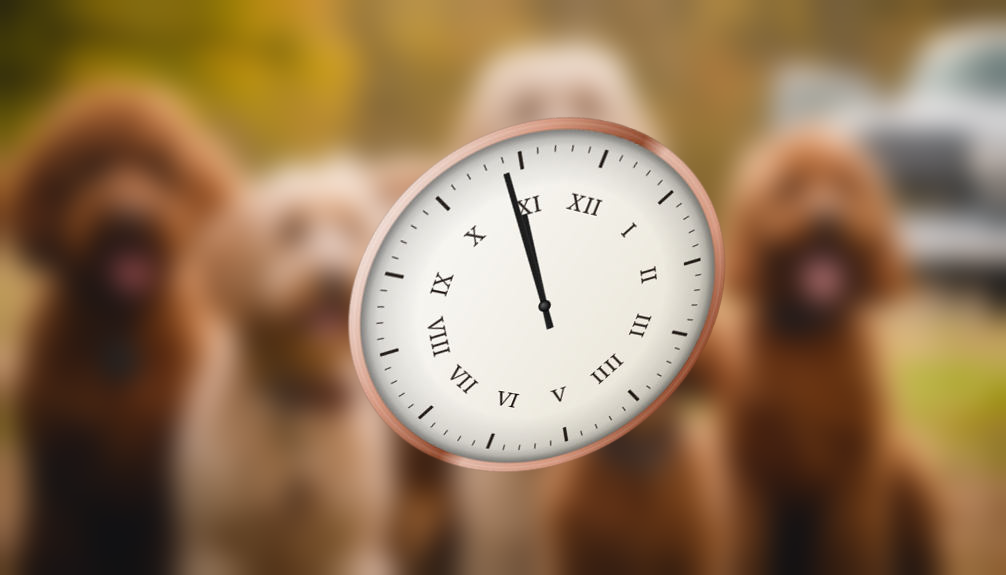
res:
10.54
